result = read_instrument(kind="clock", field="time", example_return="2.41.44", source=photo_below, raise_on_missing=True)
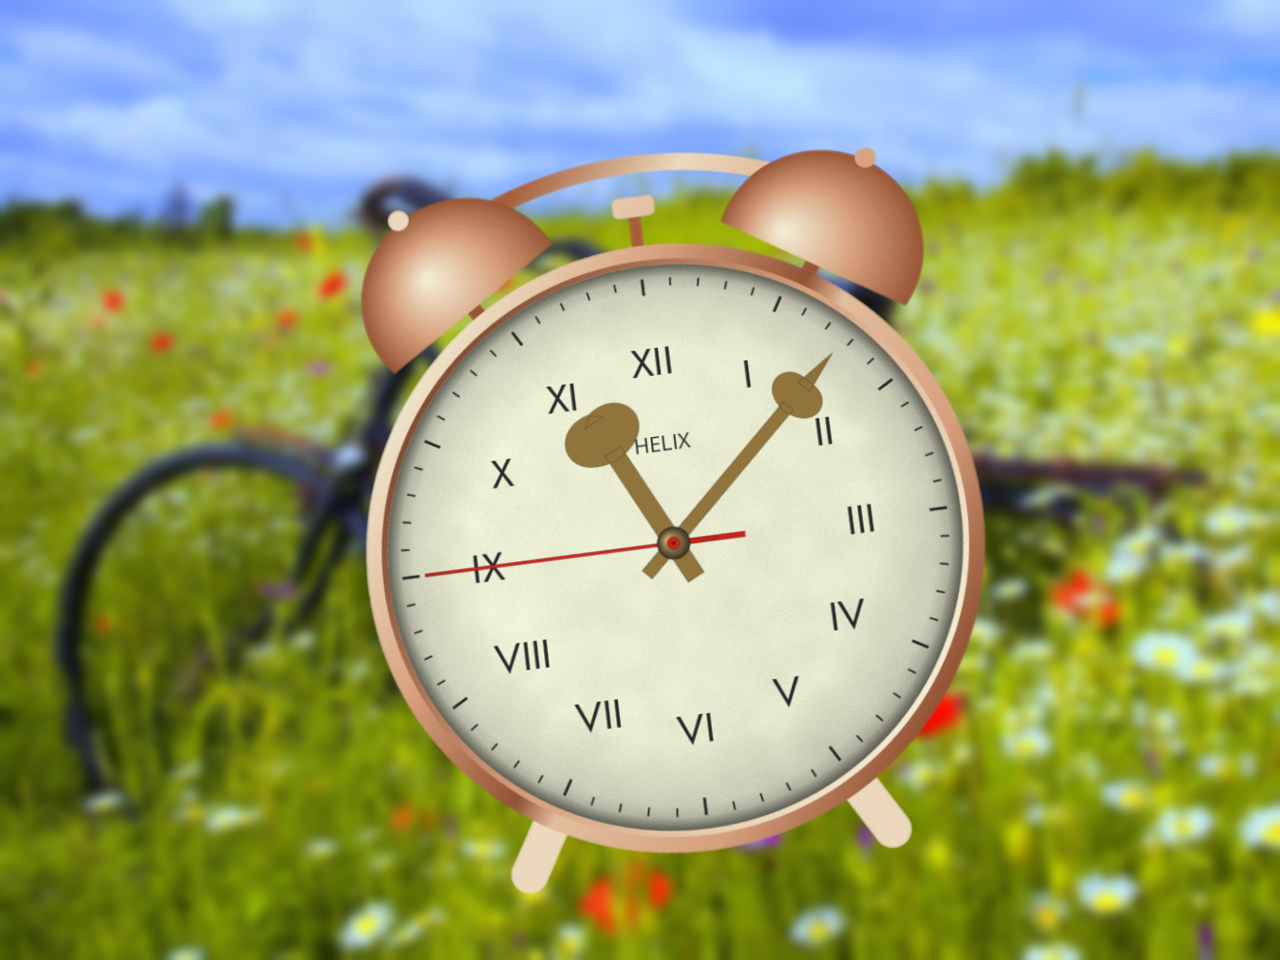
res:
11.07.45
